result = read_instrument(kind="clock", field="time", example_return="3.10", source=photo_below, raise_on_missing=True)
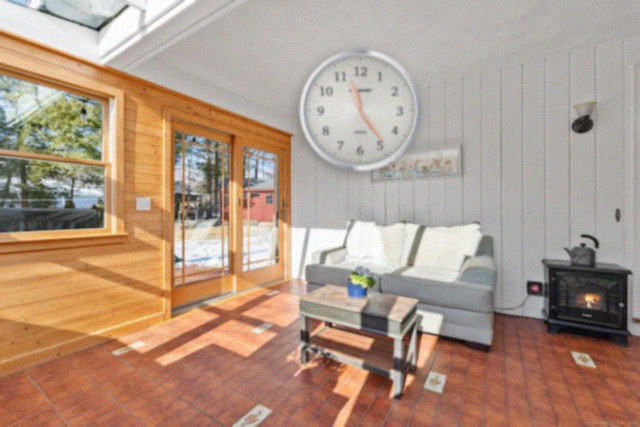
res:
11.24
